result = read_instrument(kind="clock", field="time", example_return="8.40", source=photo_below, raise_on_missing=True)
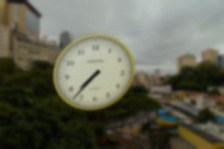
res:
7.37
